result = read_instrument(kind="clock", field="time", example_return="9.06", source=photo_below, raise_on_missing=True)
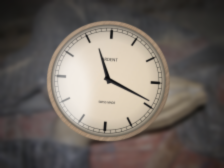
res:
11.19
